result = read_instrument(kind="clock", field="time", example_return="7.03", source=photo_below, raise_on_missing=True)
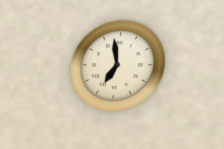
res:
6.58
